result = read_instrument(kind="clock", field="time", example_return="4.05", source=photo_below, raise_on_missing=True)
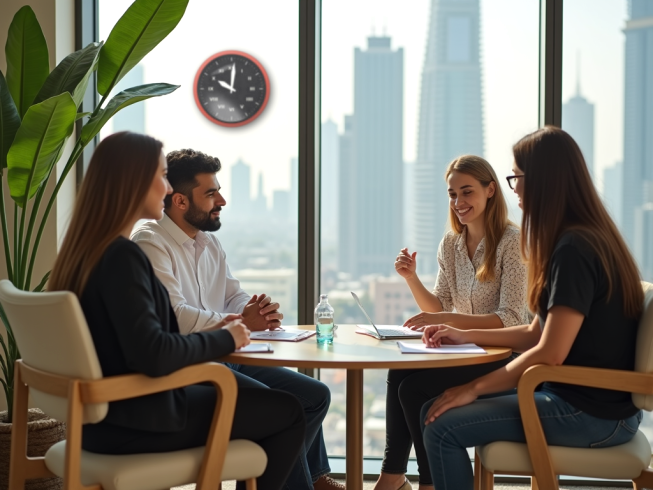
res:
10.01
